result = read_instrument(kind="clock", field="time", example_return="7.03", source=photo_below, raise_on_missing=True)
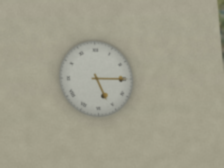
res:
5.15
